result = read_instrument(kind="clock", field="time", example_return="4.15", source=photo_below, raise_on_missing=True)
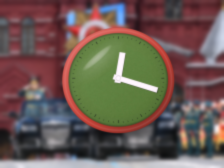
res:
12.18
